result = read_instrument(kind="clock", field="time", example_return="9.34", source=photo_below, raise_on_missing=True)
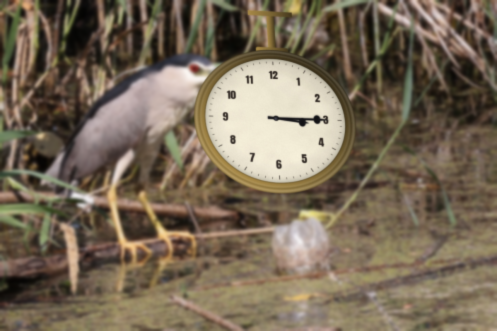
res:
3.15
